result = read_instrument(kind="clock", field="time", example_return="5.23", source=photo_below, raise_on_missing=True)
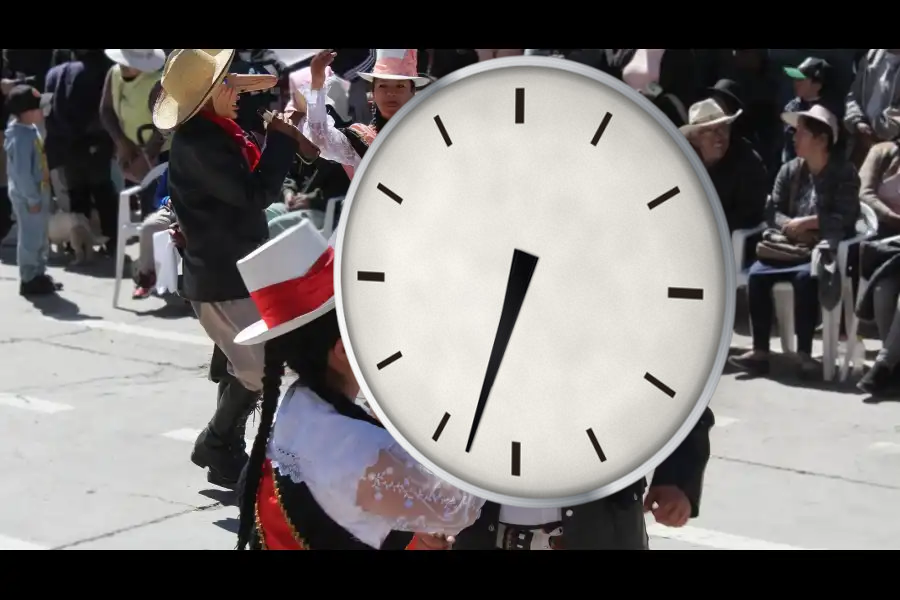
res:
6.33
